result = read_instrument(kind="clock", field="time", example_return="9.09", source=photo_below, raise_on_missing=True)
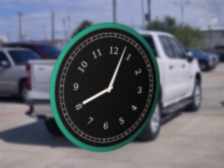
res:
8.03
